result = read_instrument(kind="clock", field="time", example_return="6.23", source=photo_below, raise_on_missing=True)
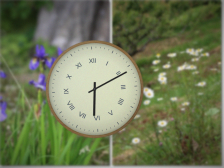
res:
6.11
